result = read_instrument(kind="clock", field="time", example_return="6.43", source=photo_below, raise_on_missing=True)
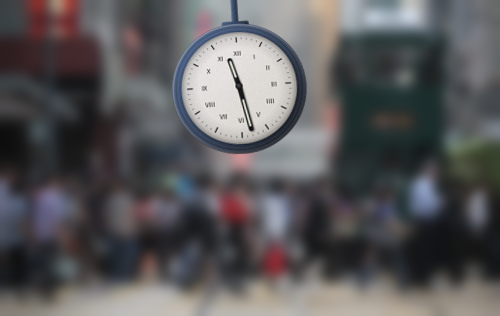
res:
11.28
